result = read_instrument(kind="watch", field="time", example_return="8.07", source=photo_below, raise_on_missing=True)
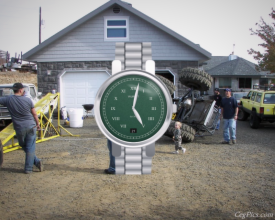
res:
5.02
